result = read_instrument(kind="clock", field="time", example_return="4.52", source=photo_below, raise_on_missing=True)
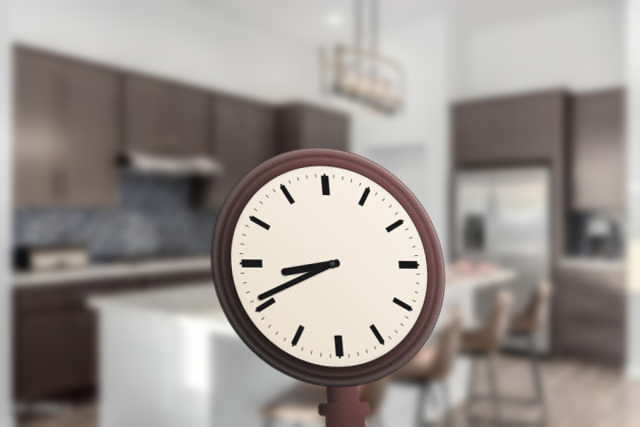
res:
8.41
